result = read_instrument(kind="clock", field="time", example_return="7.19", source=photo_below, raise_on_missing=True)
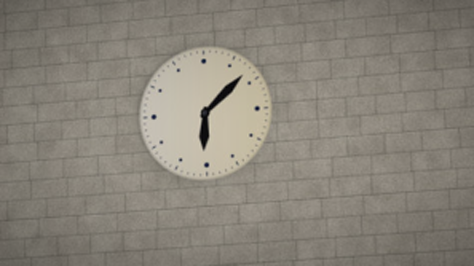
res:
6.08
